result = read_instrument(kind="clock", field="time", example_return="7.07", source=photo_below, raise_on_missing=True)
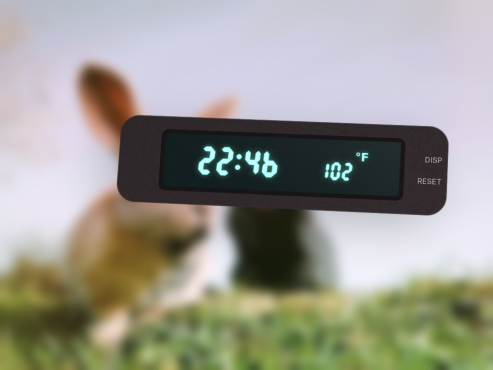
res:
22.46
